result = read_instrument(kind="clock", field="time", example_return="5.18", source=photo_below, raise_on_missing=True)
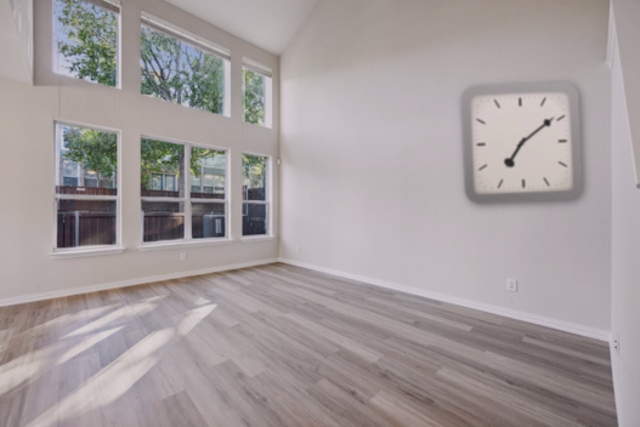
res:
7.09
